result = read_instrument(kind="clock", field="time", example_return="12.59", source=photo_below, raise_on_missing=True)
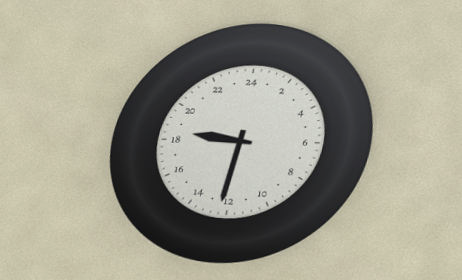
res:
18.31
